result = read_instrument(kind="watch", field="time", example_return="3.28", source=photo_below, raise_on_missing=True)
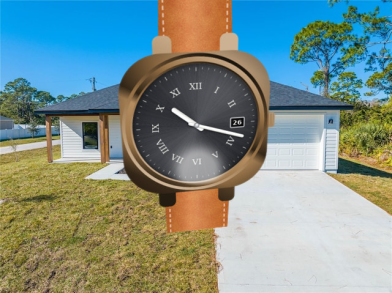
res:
10.18
